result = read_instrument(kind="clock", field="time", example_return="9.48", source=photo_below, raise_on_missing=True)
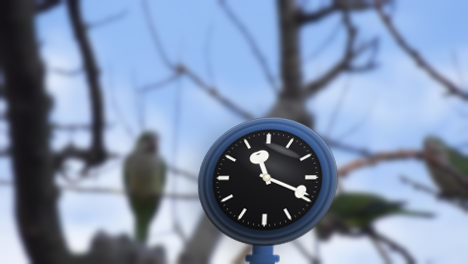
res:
11.19
